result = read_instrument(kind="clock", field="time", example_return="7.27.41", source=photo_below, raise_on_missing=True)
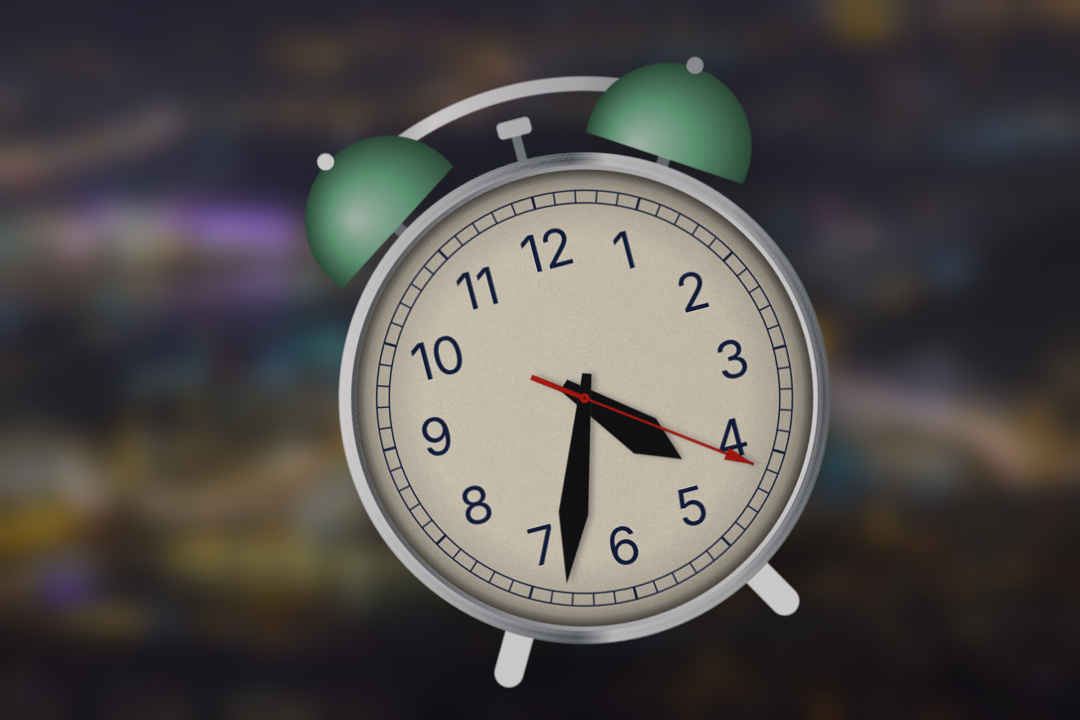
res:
4.33.21
